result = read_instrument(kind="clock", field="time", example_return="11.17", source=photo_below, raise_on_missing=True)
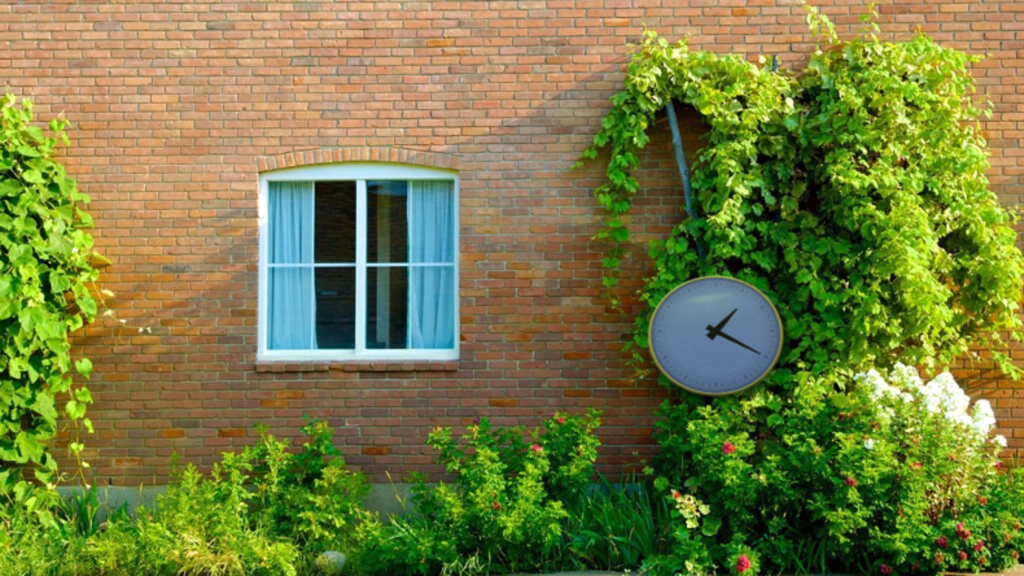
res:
1.20
